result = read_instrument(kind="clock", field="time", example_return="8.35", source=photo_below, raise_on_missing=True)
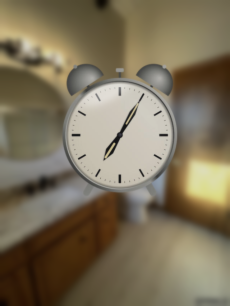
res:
7.05
